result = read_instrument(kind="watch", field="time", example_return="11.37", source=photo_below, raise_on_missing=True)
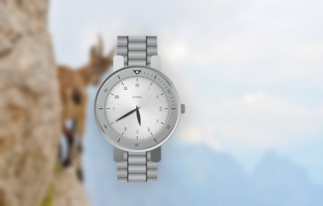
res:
5.40
